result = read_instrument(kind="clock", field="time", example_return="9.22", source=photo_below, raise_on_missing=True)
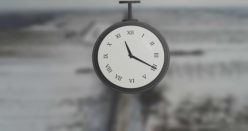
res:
11.20
